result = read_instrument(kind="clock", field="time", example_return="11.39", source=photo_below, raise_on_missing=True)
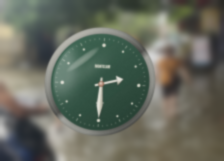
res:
2.30
